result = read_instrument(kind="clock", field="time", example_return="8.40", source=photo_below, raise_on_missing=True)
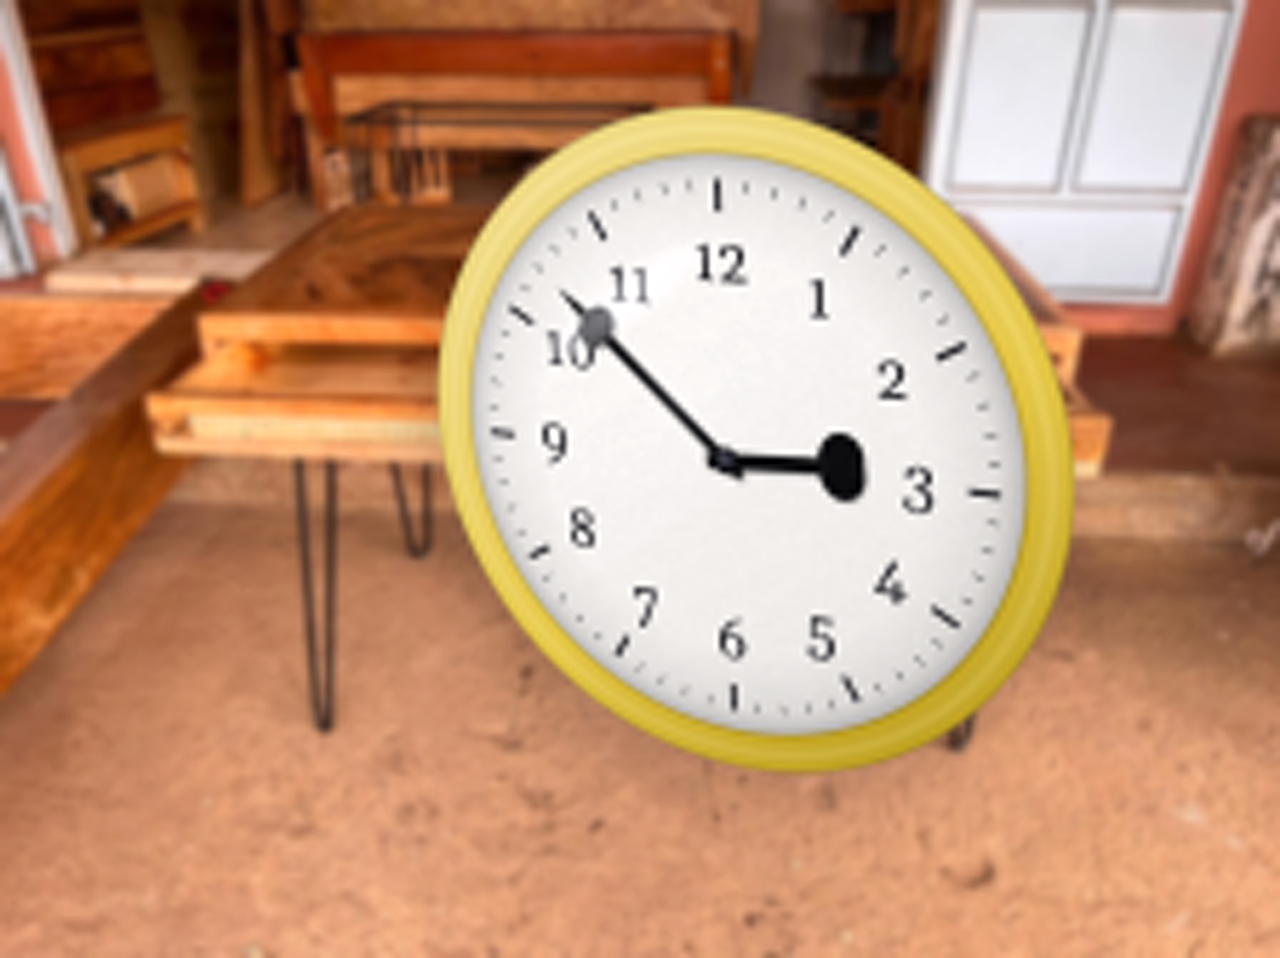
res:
2.52
